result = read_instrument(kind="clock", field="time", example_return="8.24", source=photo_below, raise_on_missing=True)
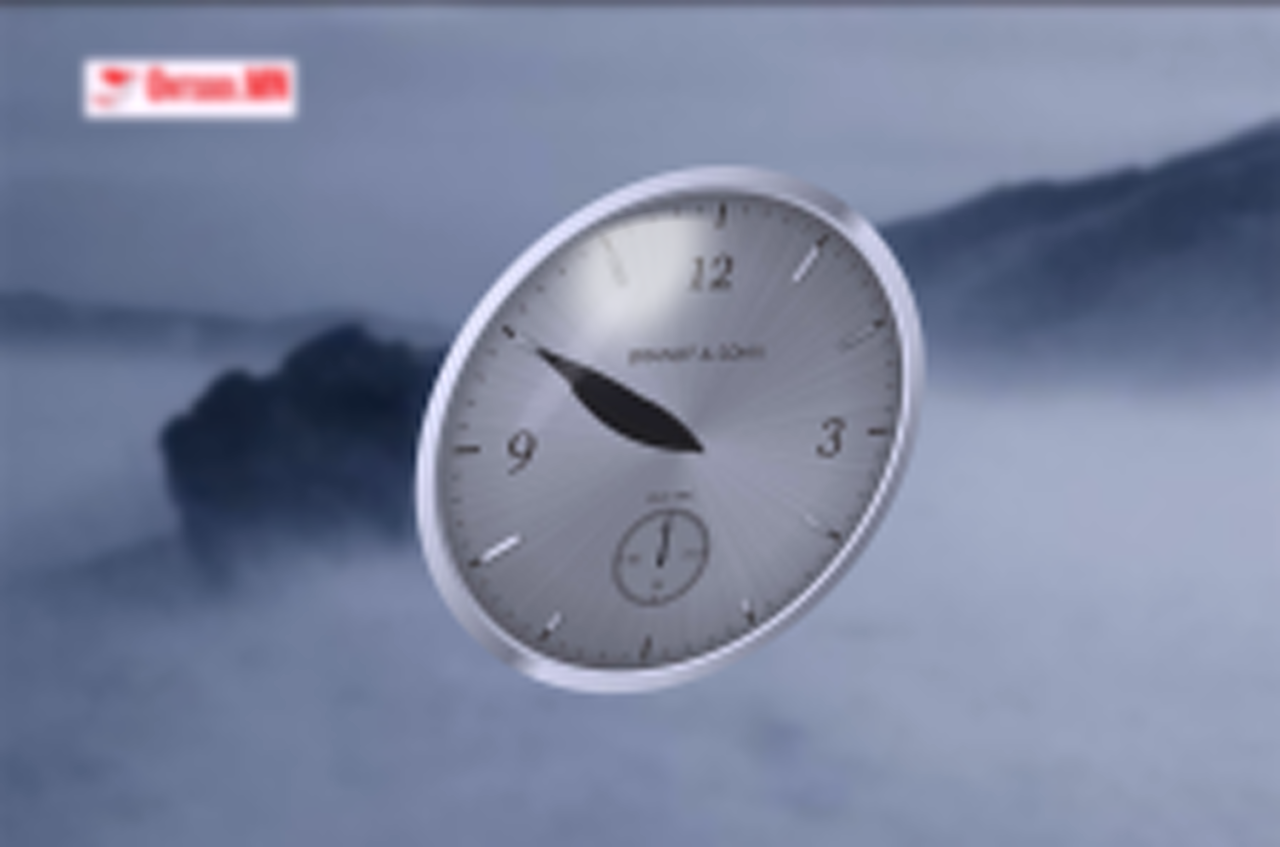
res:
9.50
